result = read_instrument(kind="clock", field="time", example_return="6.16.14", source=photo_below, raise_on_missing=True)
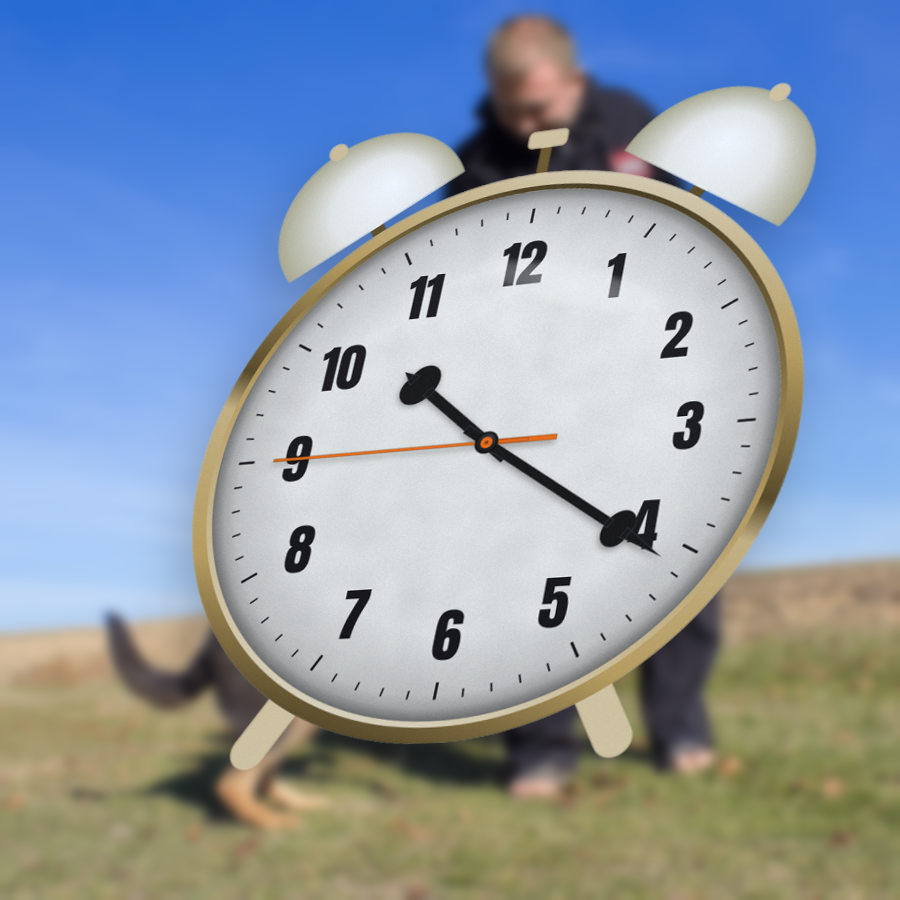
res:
10.20.45
